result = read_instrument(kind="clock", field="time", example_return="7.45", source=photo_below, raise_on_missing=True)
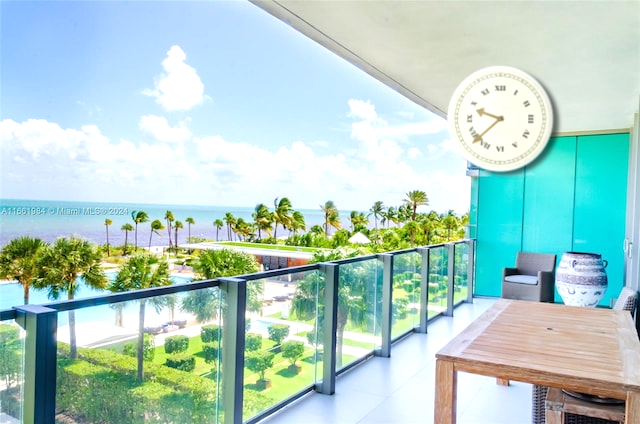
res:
9.38
